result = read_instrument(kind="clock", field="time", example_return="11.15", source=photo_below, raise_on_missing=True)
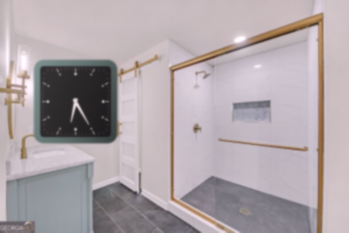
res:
6.25
